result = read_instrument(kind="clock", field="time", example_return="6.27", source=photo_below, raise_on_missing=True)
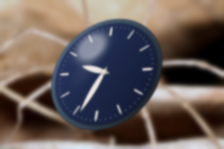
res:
9.34
